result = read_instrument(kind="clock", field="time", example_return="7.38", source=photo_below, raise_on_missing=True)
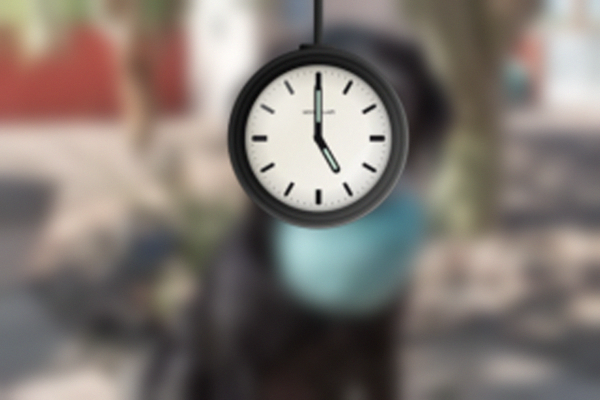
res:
5.00
